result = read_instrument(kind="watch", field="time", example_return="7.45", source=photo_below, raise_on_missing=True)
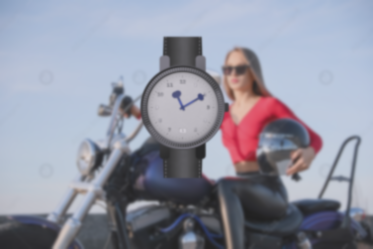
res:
11.10
